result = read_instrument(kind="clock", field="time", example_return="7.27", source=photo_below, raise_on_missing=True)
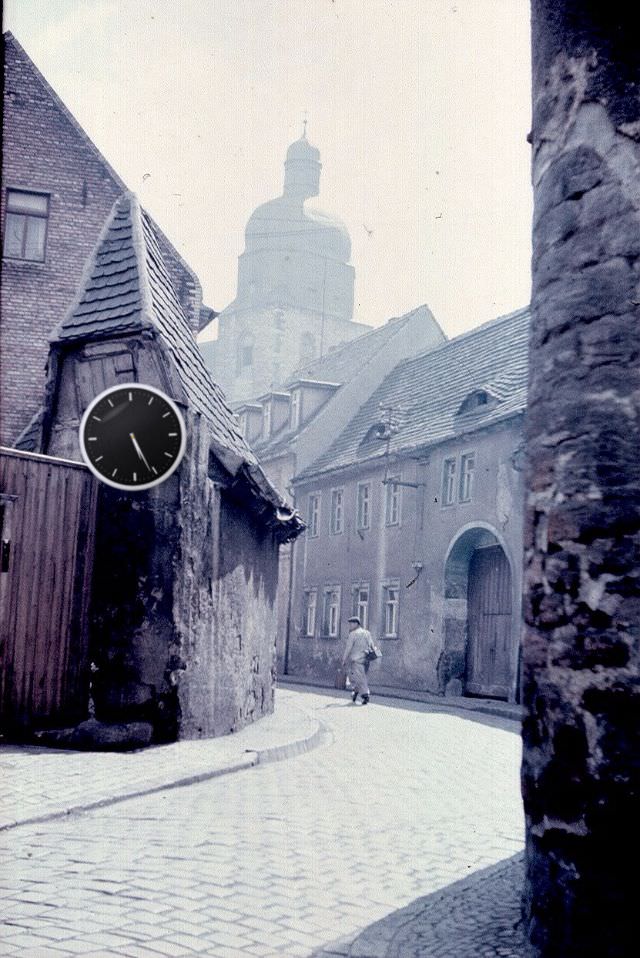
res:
5.26
